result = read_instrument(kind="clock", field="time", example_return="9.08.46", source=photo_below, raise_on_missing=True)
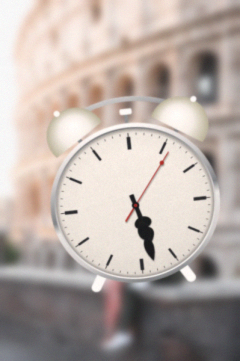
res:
5.28.06
